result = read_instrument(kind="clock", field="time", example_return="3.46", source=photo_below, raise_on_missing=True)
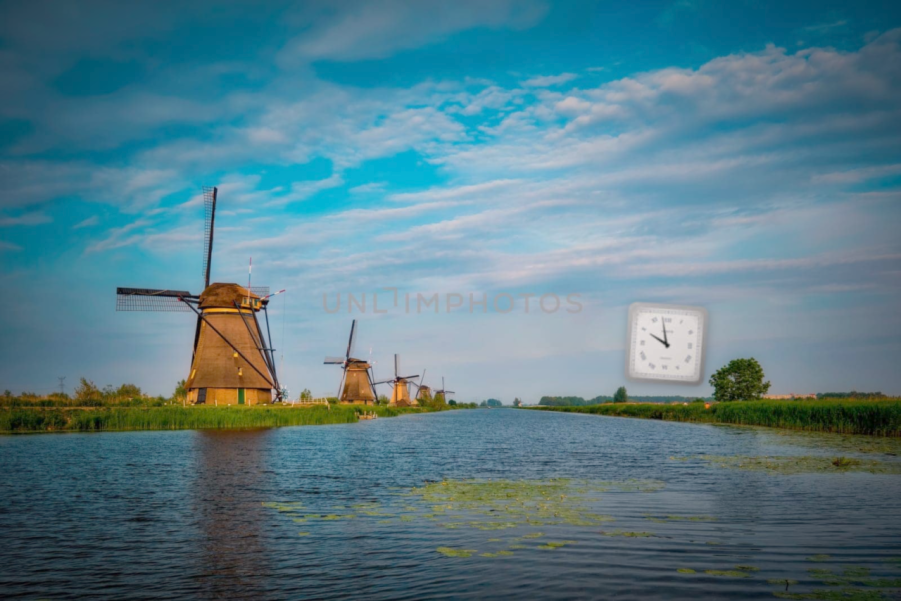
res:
9.58
